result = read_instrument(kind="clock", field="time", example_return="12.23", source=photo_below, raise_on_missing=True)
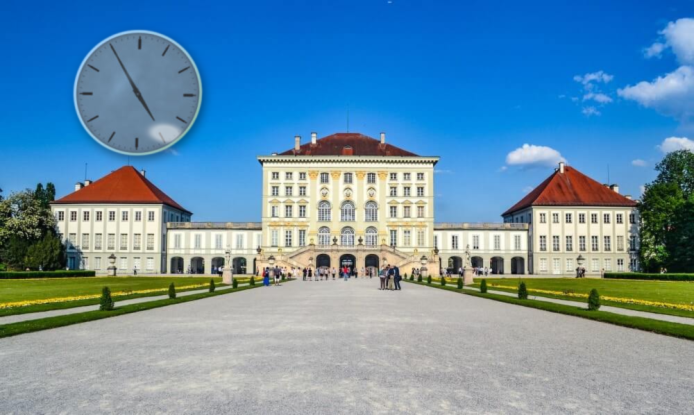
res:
4.55
